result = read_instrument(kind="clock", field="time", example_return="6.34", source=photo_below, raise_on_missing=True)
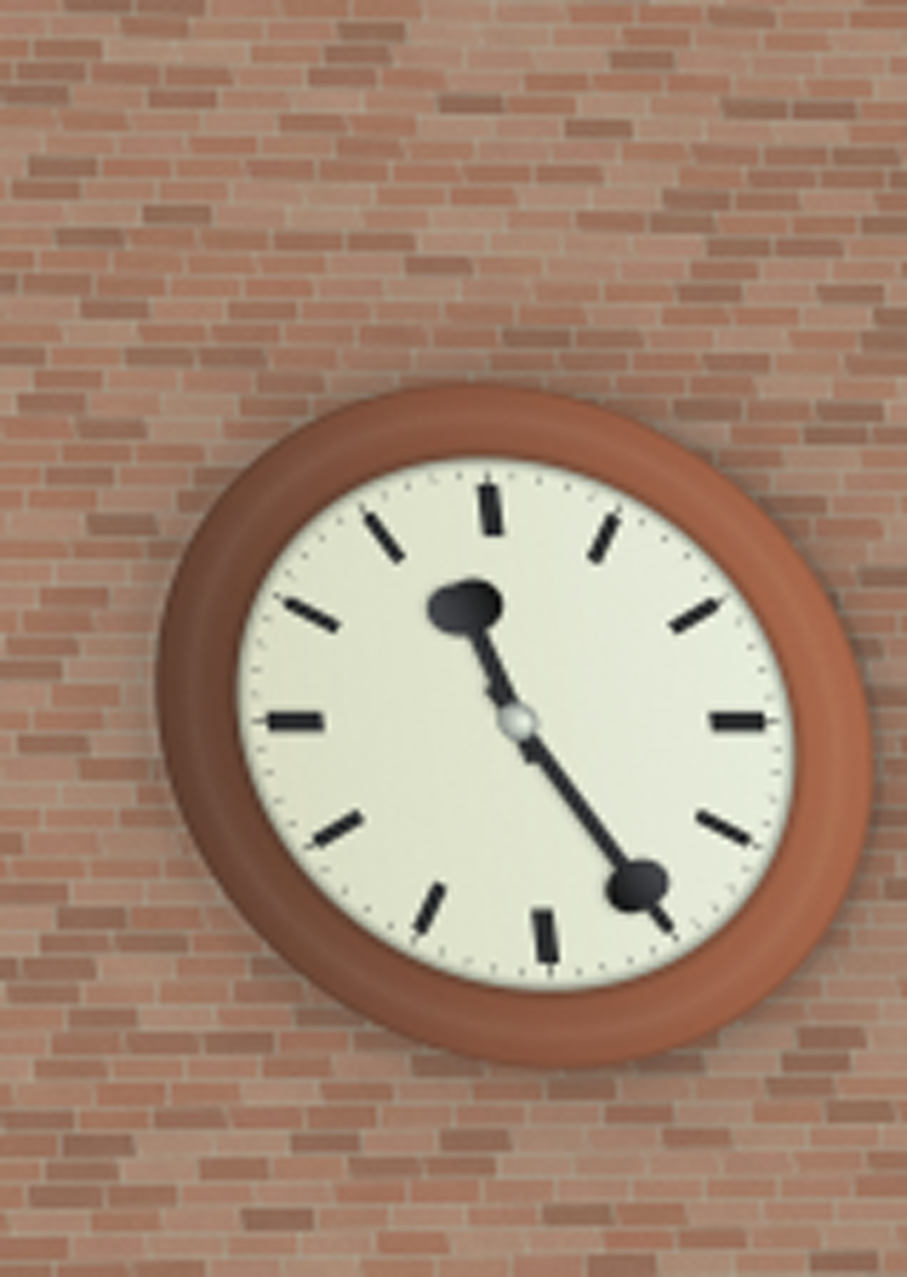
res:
11.25
